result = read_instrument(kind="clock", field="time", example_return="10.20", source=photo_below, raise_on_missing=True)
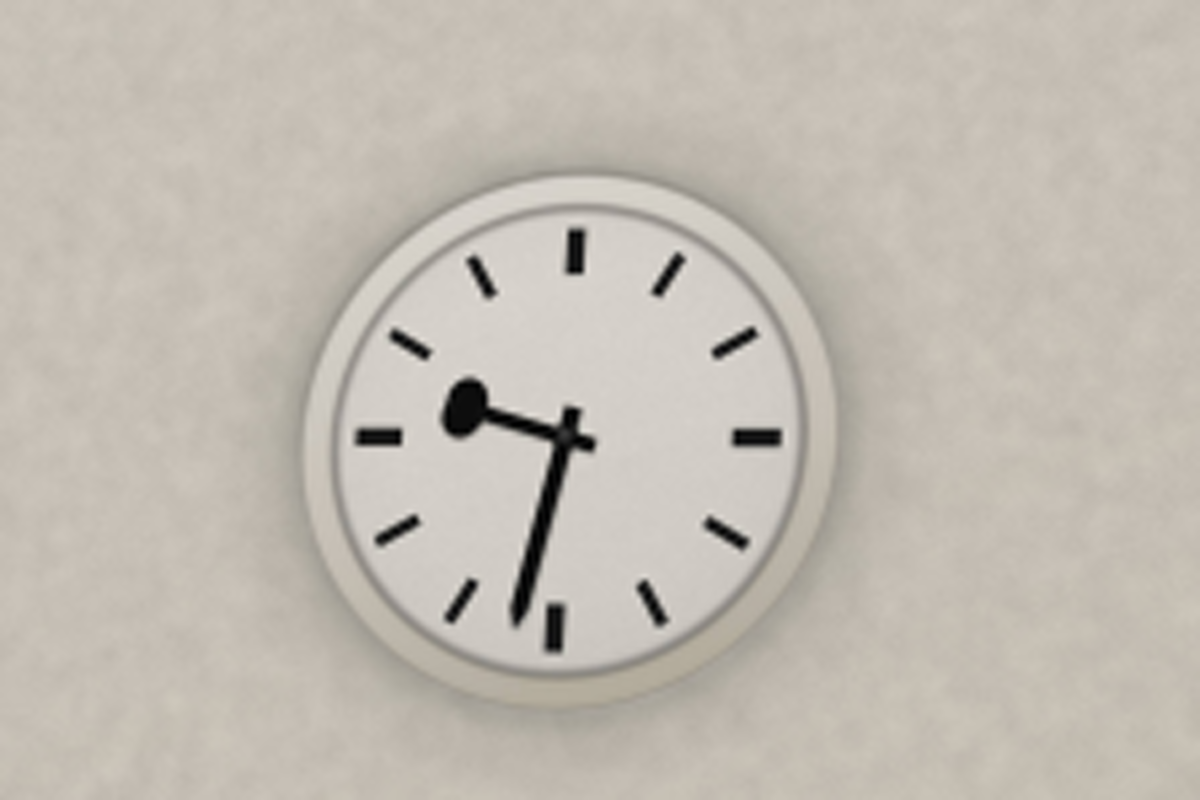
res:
9.32
